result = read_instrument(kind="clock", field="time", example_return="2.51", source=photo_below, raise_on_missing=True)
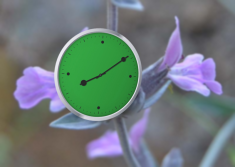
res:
8.09
